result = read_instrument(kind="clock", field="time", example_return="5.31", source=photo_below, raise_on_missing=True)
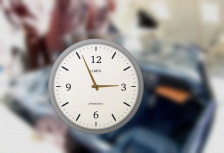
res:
2.56
